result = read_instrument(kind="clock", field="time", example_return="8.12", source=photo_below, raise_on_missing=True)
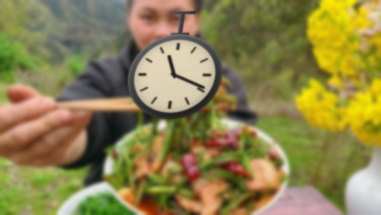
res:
11.19
